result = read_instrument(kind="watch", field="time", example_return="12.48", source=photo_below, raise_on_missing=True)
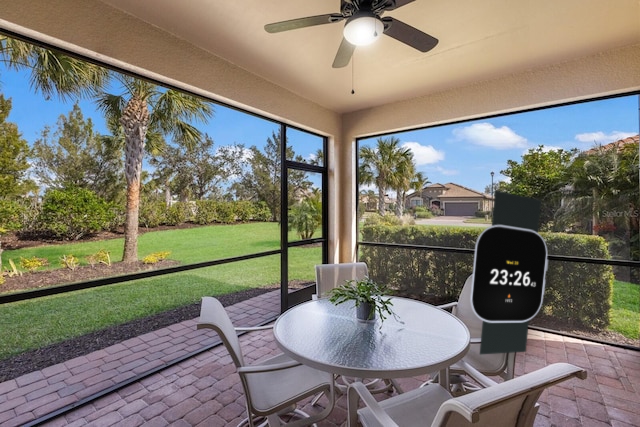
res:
23.26
